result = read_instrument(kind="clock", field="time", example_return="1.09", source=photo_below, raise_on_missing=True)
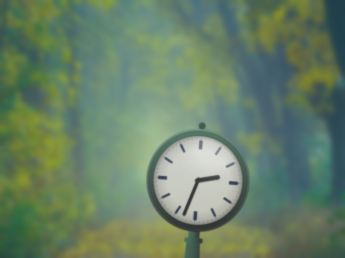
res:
2.33
